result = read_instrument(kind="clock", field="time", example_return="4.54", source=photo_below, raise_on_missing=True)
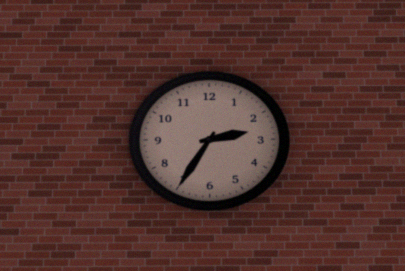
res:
2.35
